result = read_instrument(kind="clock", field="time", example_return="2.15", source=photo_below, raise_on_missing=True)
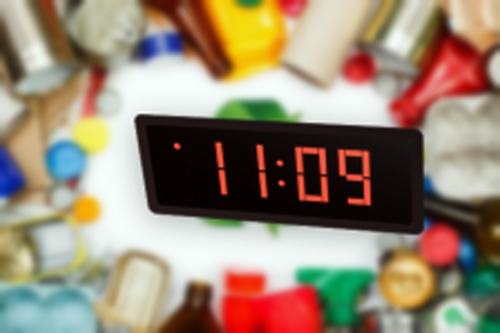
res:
11.09
